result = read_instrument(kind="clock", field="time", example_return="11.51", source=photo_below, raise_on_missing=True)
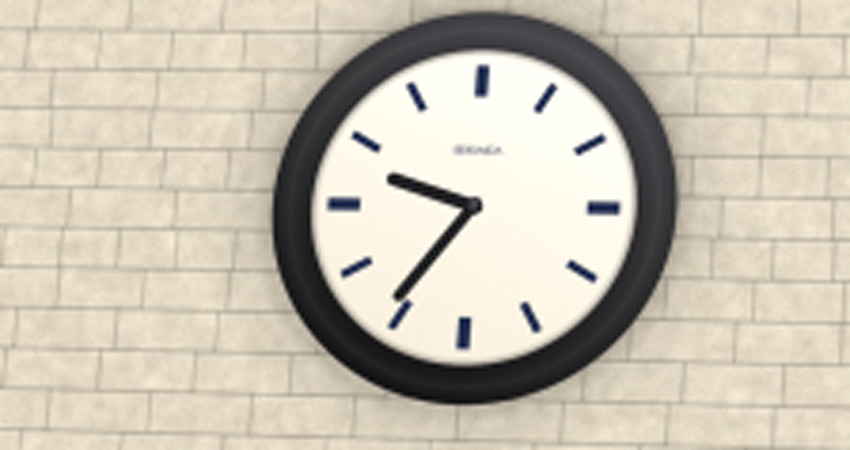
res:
9.36
